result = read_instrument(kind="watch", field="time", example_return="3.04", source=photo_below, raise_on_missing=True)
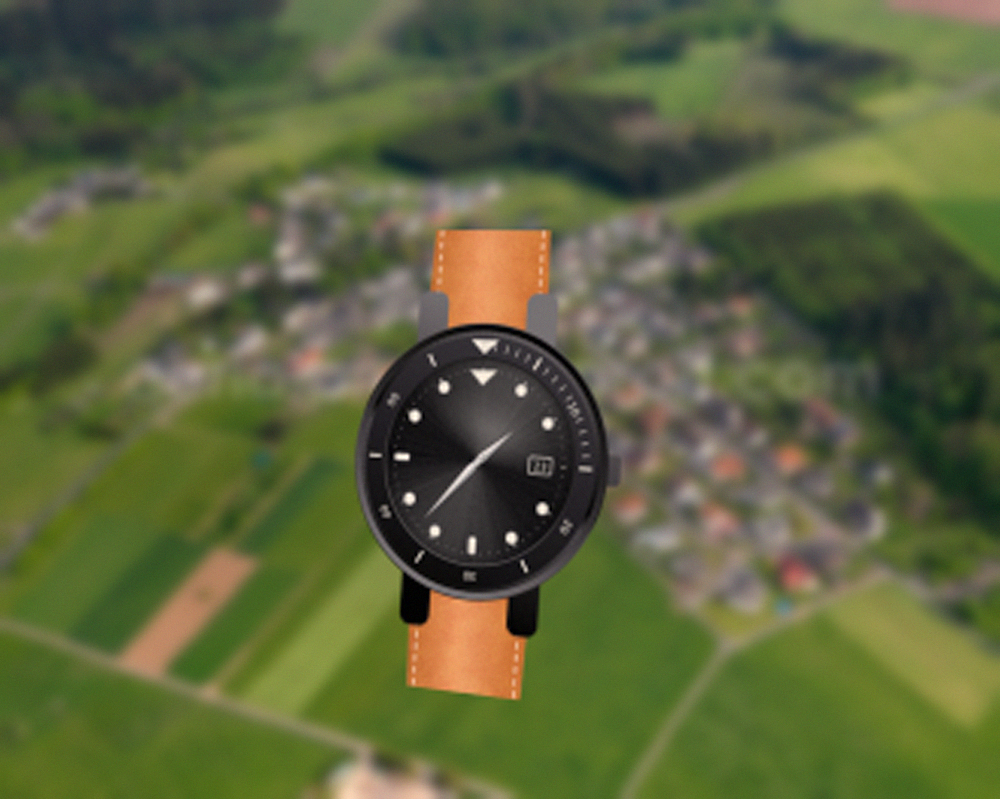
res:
1.37
